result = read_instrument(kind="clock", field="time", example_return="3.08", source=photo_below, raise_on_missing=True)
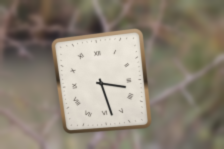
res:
3.28
